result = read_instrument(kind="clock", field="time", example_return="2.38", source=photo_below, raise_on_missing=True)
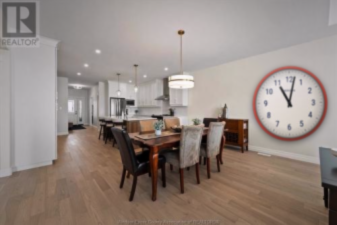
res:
11.02
